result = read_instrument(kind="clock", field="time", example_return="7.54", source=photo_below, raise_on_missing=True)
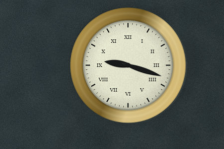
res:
9.18
